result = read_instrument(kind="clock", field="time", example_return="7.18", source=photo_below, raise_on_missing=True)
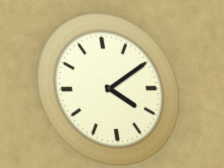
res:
4.10
